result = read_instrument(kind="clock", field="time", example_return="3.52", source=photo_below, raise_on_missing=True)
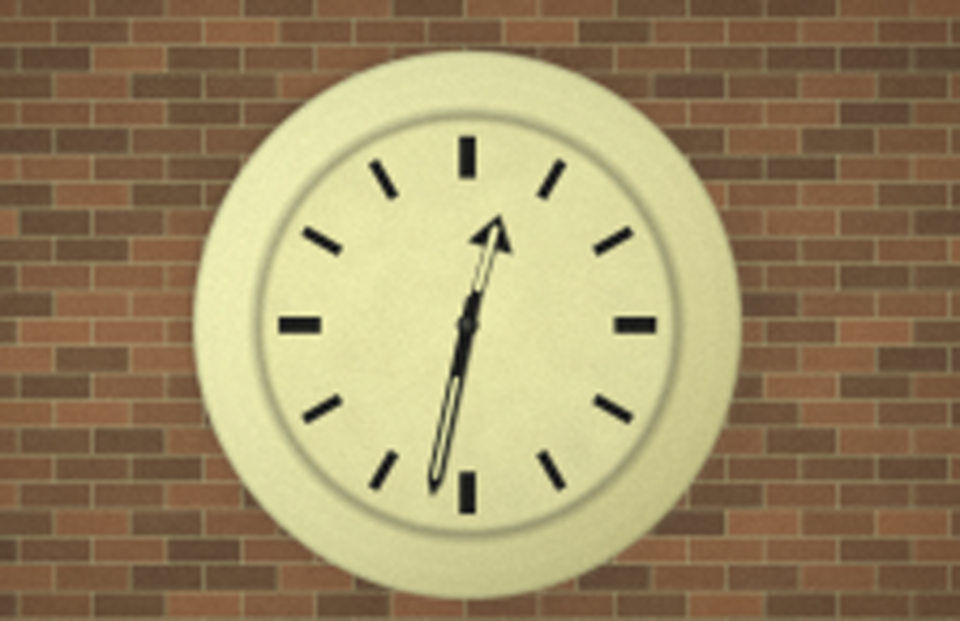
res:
12.32
